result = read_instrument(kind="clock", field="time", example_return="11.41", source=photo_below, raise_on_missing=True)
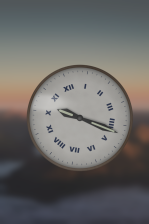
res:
10.22
